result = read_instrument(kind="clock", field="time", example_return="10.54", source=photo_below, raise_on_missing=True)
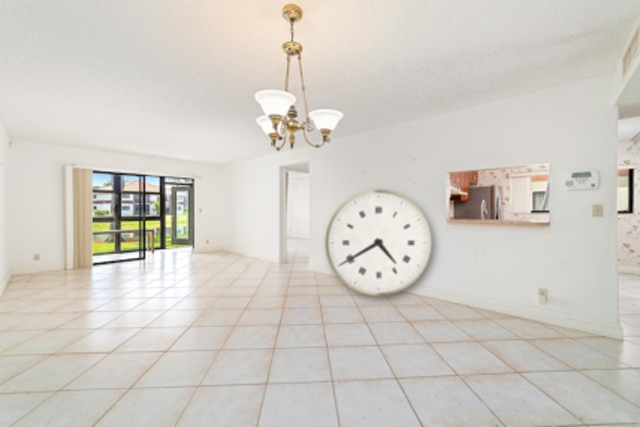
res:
4.40
